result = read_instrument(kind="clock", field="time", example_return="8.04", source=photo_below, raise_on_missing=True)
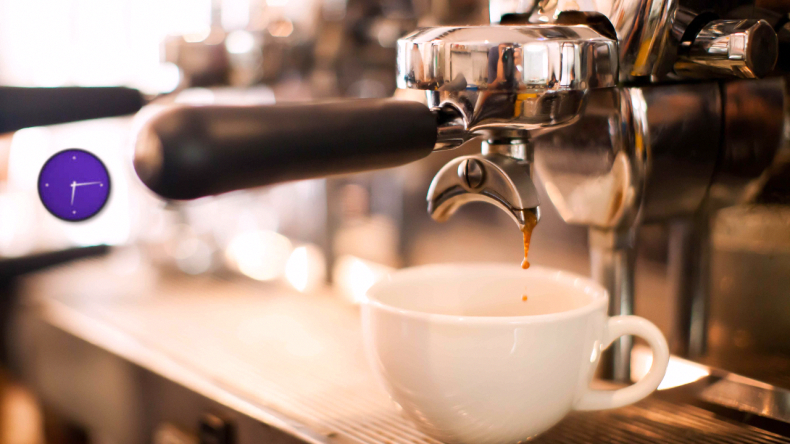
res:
6.14
